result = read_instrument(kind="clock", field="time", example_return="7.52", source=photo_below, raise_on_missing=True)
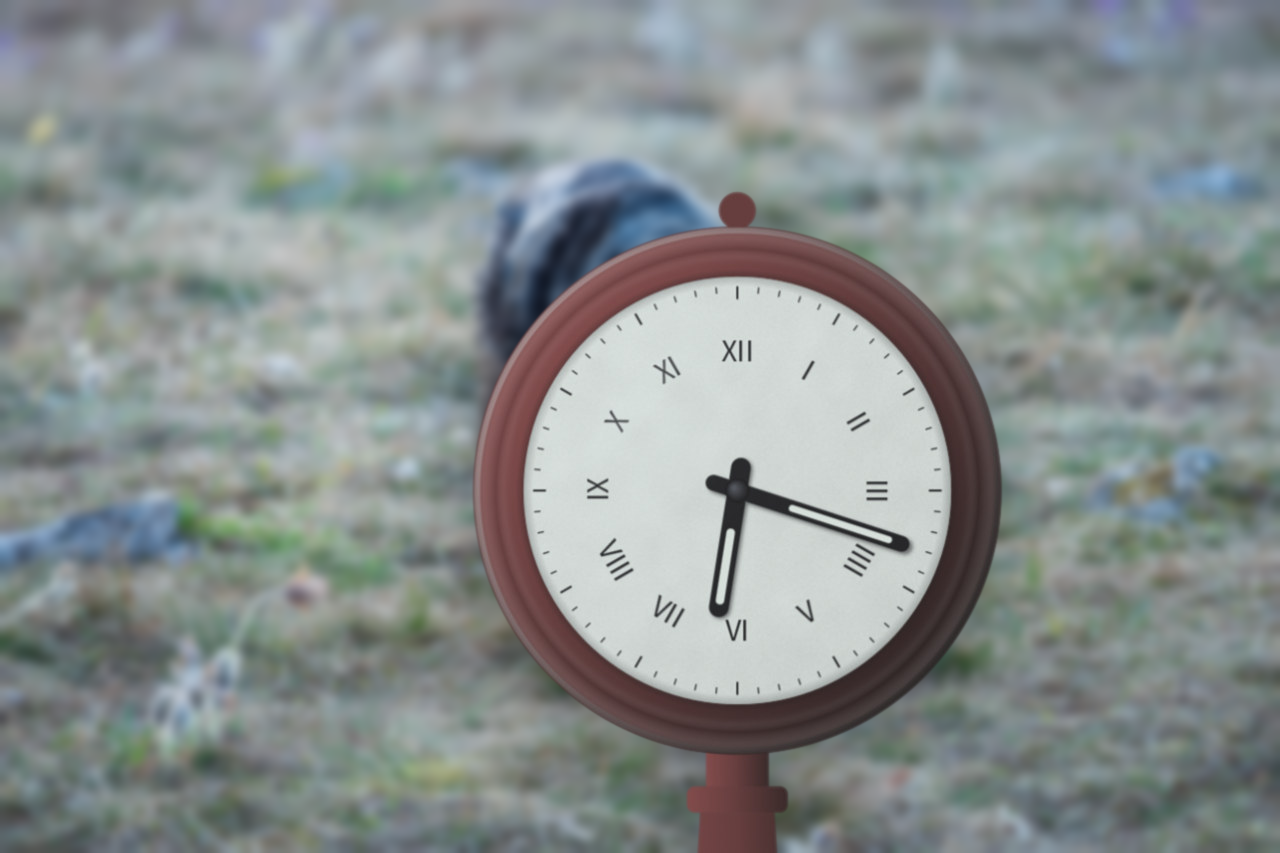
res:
6.18
